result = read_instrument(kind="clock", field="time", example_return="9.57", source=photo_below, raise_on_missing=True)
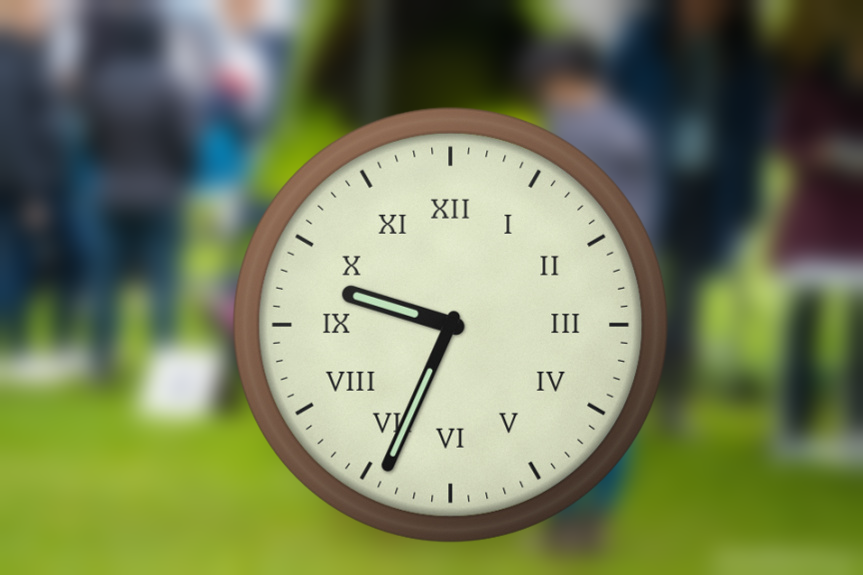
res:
9.34
